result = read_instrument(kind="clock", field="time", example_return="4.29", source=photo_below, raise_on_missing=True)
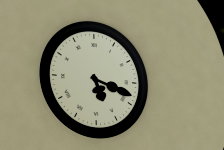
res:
5.18
